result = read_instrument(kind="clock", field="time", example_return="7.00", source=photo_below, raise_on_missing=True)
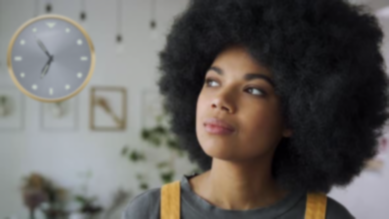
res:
6.54
